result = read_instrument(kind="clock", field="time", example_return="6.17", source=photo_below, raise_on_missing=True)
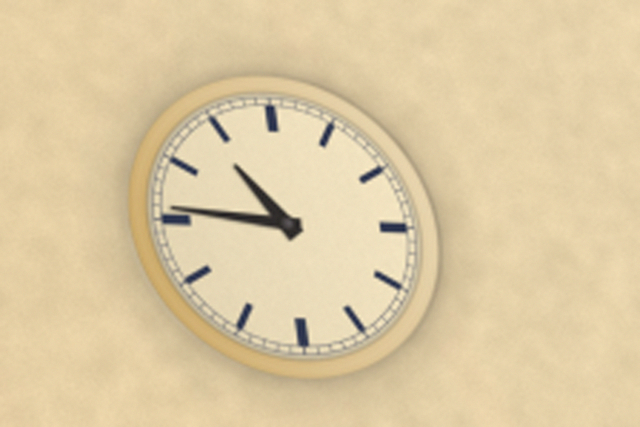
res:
10.46
